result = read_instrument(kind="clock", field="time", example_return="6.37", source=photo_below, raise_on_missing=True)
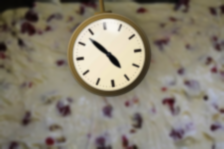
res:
4.53
